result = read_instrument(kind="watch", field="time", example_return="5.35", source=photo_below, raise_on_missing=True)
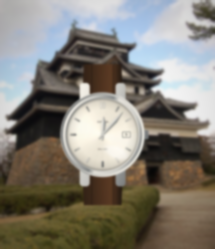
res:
12.07
